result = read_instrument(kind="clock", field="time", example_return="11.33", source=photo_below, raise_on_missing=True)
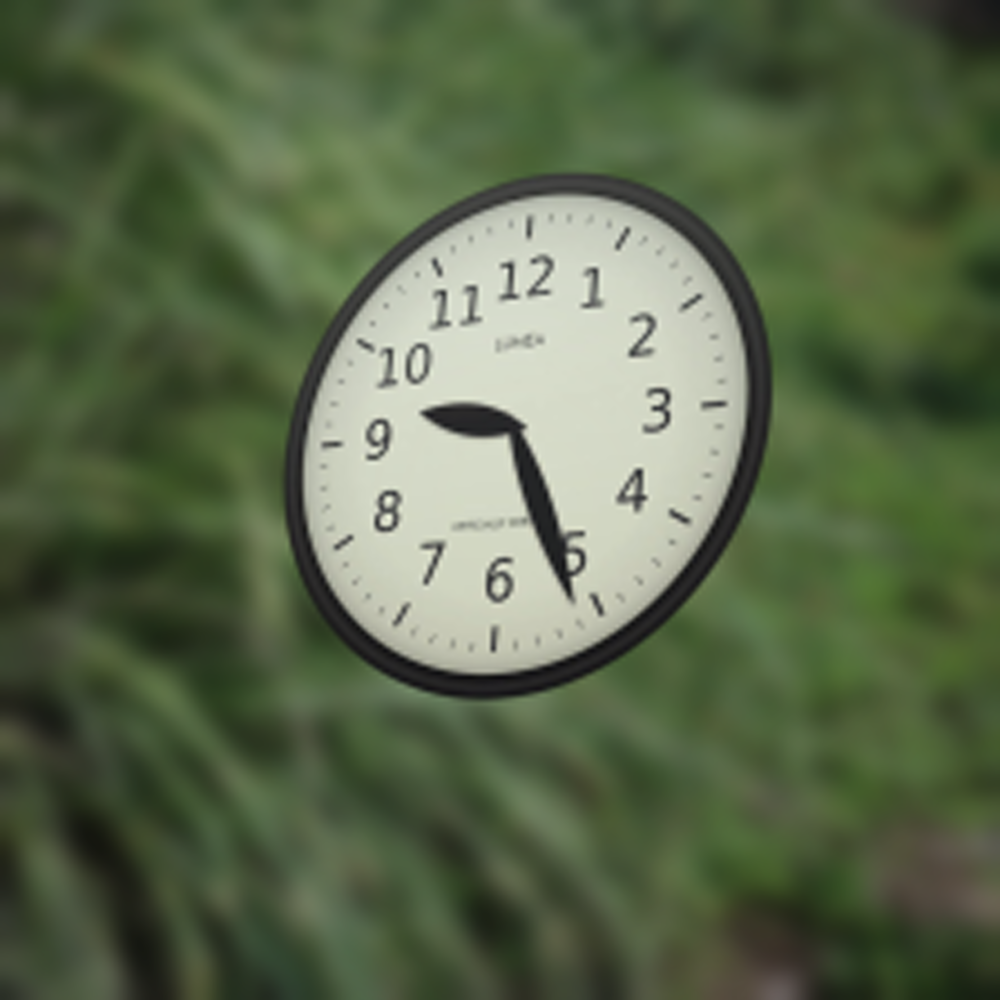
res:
9.26
